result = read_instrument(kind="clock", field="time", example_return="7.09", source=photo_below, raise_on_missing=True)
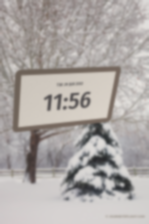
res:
11.56
